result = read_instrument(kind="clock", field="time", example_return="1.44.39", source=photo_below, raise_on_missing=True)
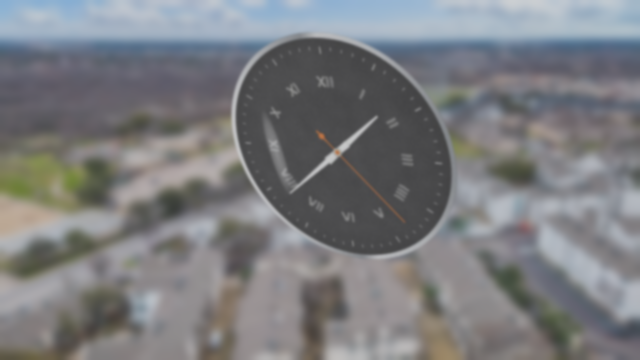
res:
1.38.23
